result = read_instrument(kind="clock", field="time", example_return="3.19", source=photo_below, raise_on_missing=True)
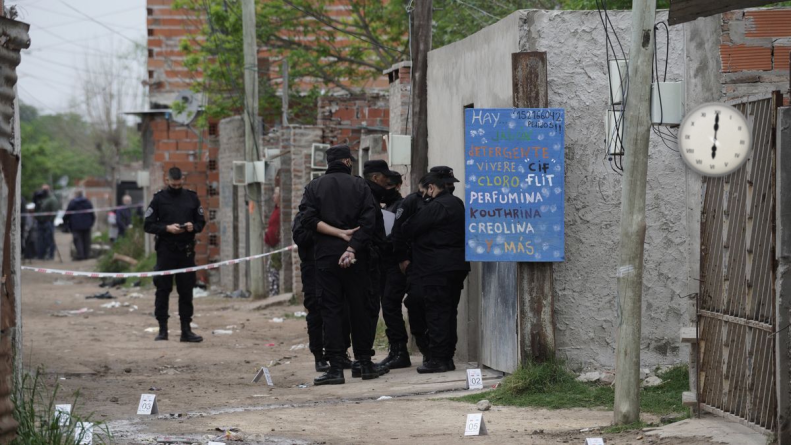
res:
6.00
